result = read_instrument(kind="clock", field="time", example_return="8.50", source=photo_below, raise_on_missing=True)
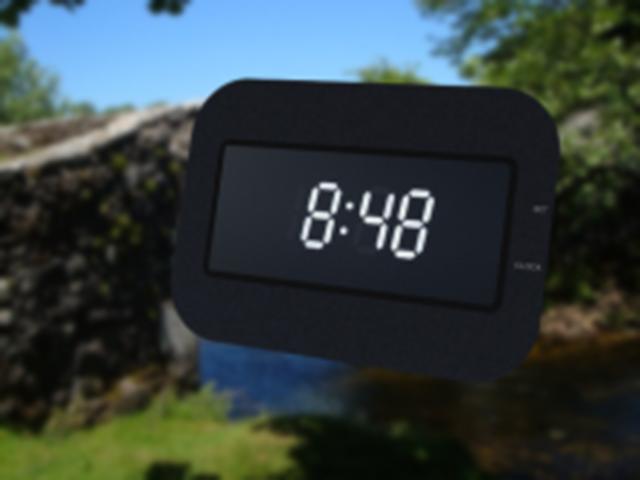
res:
8.48
